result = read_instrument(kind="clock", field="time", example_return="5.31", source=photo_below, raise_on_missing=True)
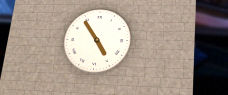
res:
4.54
